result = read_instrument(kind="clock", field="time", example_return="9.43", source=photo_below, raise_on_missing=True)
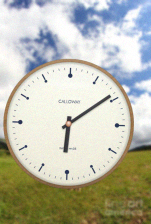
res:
6.09
